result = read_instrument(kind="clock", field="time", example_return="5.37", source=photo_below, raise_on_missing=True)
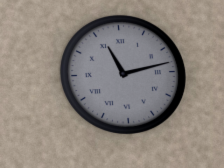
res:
11.13
